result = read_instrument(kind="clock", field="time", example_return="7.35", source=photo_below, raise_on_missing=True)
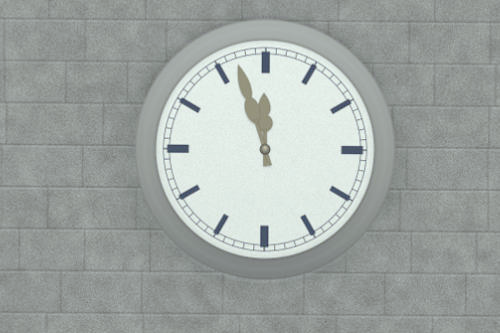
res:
11.57
